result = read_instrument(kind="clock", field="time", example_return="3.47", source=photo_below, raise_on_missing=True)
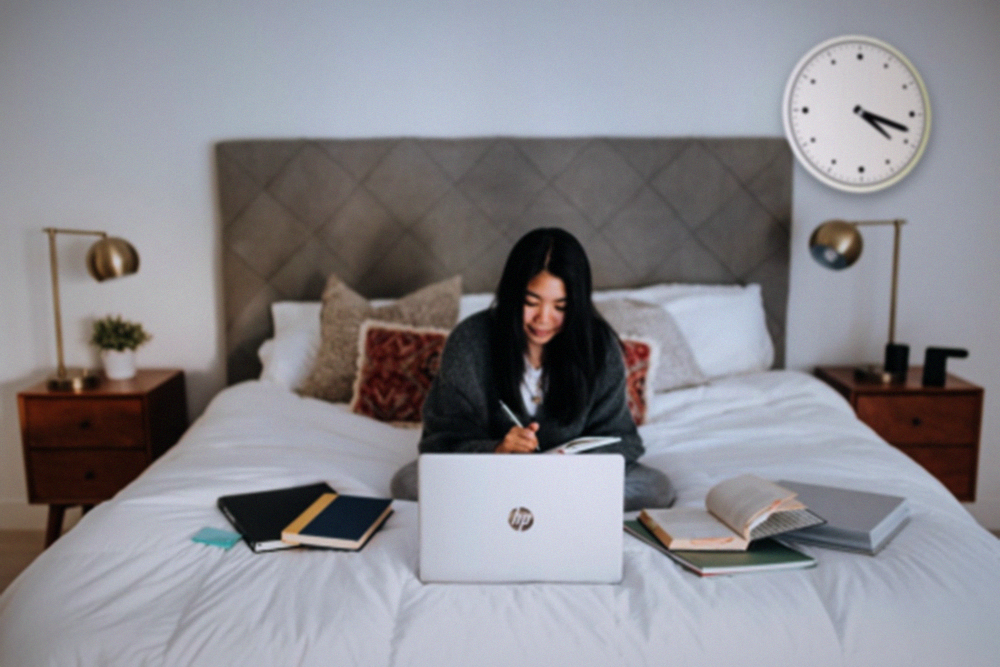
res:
4.18
